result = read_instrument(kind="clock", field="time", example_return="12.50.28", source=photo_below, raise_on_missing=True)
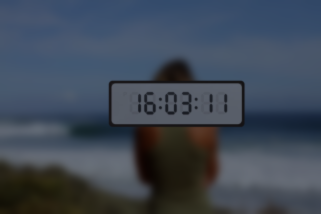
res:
16.03.11
